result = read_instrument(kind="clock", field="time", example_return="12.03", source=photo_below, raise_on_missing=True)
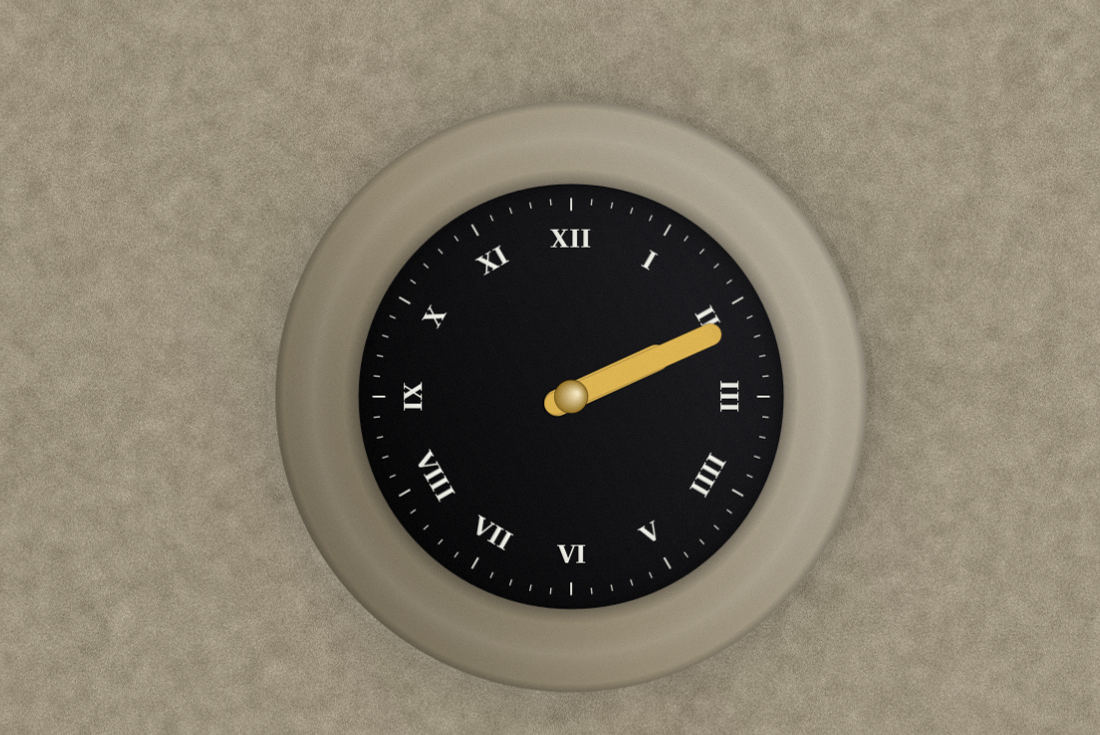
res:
2.11
